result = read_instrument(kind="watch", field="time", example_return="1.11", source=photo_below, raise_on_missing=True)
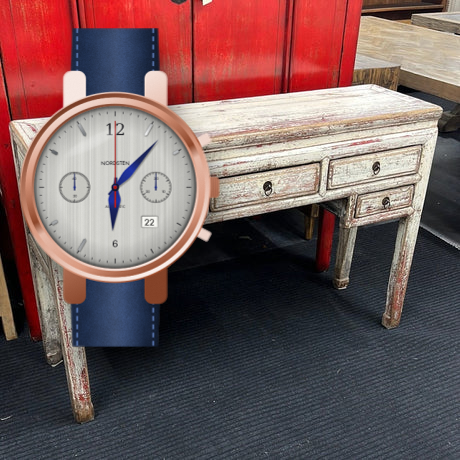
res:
6.07
